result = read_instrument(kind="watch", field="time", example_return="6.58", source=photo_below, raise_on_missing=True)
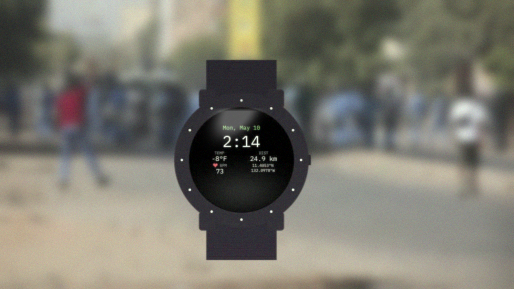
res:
2.14
